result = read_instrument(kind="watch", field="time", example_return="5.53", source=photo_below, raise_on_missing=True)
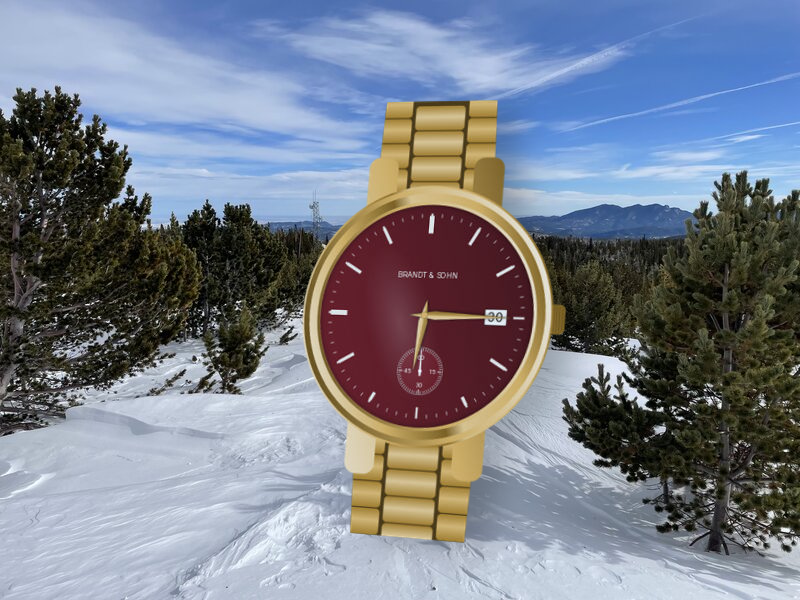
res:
6.15
